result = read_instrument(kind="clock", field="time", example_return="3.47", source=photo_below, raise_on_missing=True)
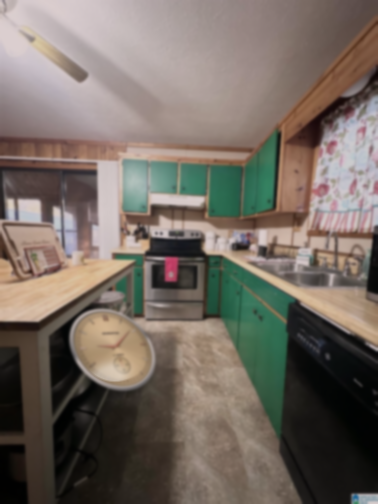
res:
9.09
